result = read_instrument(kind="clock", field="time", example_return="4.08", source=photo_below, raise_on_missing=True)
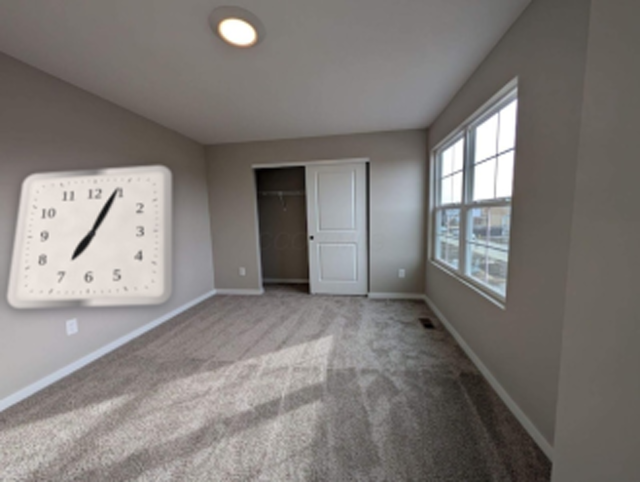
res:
7.04
